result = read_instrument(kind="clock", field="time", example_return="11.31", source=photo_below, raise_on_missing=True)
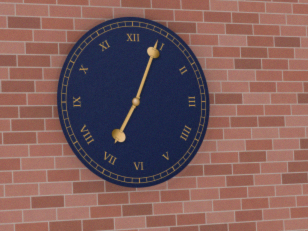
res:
7.04
